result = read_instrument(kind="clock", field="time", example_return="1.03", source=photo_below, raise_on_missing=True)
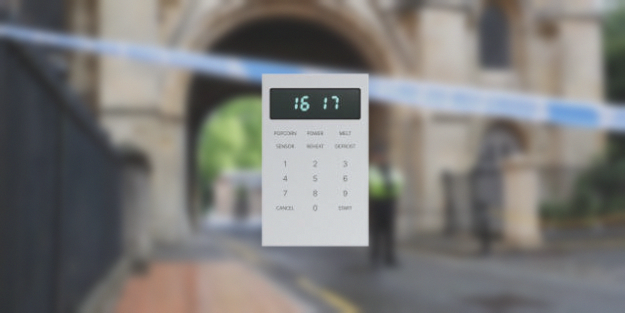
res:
16.17
